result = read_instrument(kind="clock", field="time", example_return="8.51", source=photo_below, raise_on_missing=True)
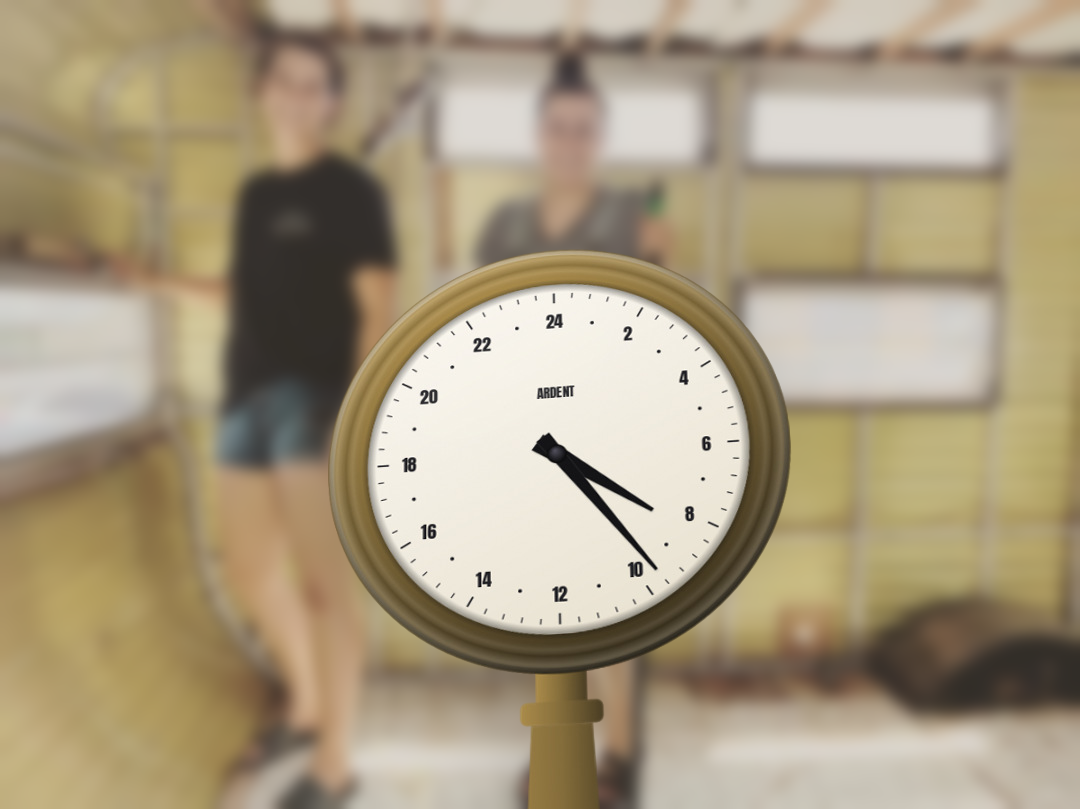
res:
8.24
